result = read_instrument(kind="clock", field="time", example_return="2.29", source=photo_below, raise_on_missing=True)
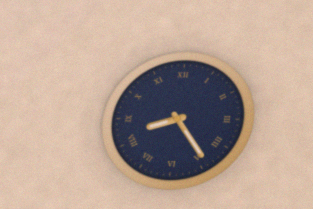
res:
8.24
